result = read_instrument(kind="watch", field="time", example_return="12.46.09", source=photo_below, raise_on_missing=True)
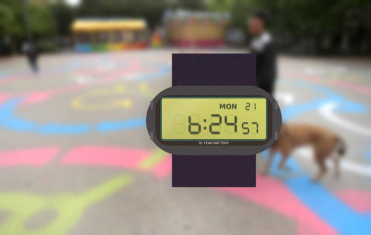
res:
6.24.57
